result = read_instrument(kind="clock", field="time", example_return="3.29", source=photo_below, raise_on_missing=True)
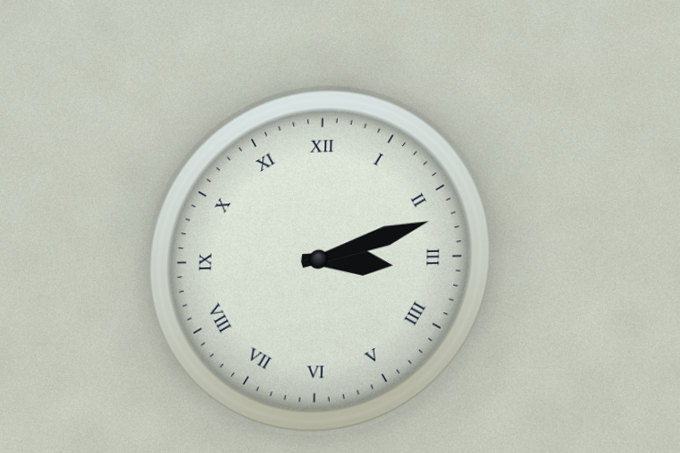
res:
3.12
